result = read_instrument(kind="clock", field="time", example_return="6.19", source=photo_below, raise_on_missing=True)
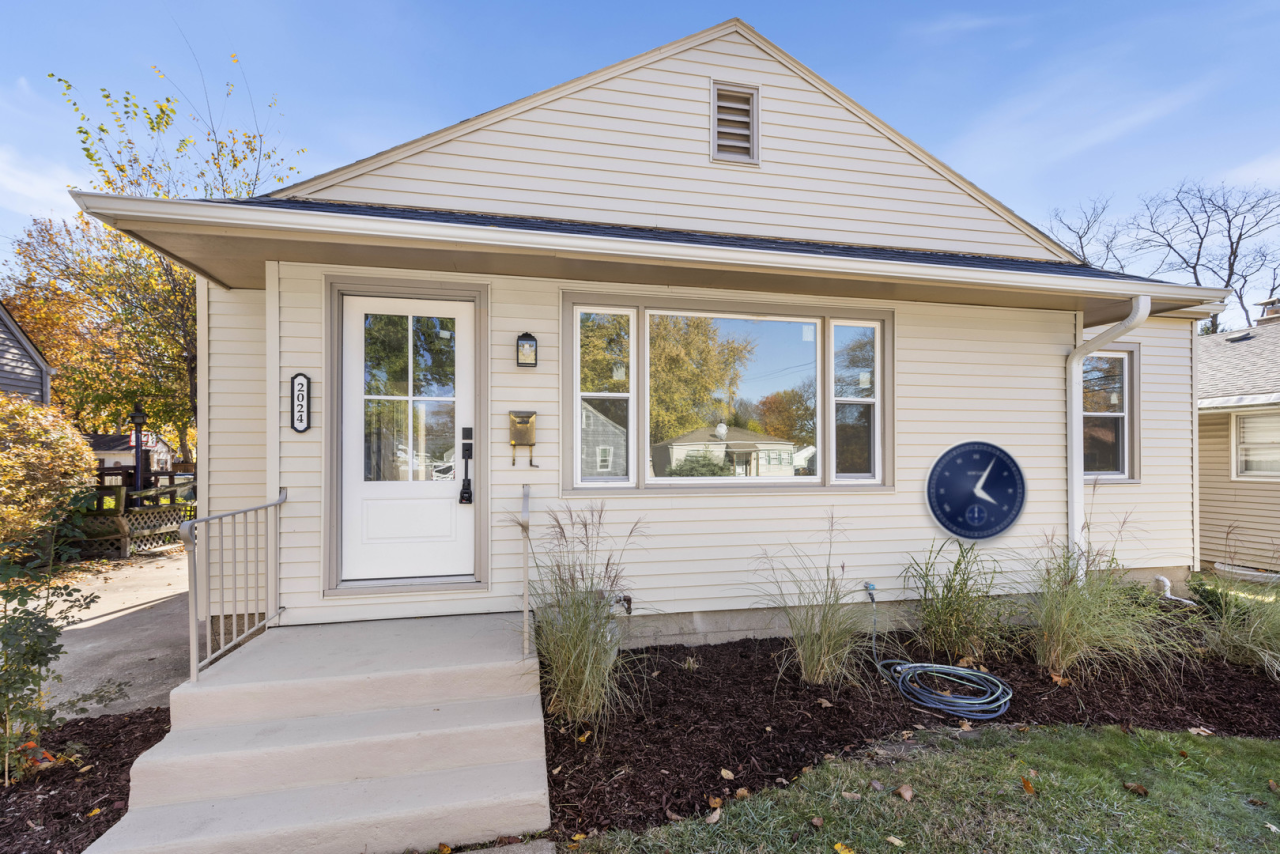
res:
4.05
